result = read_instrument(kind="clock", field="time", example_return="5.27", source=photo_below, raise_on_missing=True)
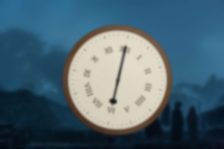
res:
6.00
